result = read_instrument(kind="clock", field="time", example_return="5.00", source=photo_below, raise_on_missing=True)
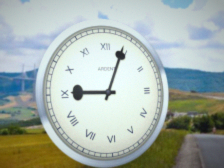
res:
9.04
